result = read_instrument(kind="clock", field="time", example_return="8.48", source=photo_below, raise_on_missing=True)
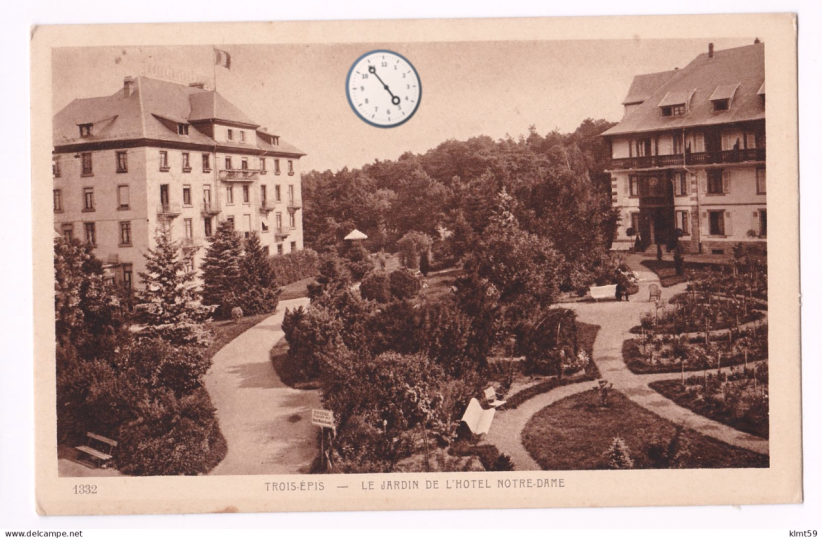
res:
4.54
